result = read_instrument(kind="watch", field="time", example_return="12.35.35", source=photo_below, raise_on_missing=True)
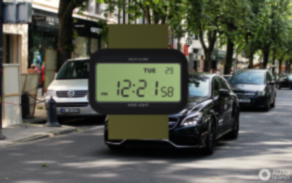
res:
12.21.58
